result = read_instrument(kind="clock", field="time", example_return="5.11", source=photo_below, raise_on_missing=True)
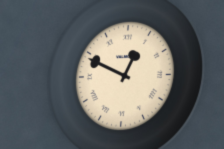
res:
12.49
